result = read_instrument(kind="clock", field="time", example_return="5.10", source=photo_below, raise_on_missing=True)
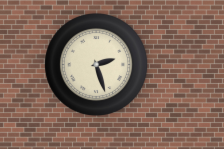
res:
2.27
